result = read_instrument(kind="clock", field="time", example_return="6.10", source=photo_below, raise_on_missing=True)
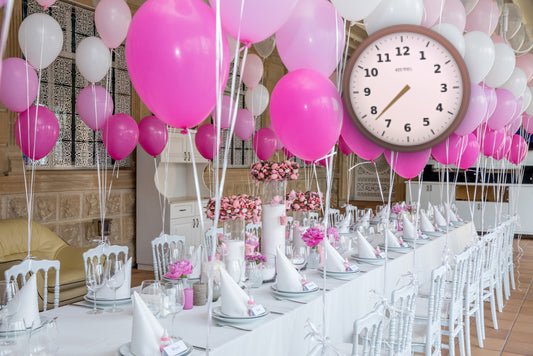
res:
7.38
